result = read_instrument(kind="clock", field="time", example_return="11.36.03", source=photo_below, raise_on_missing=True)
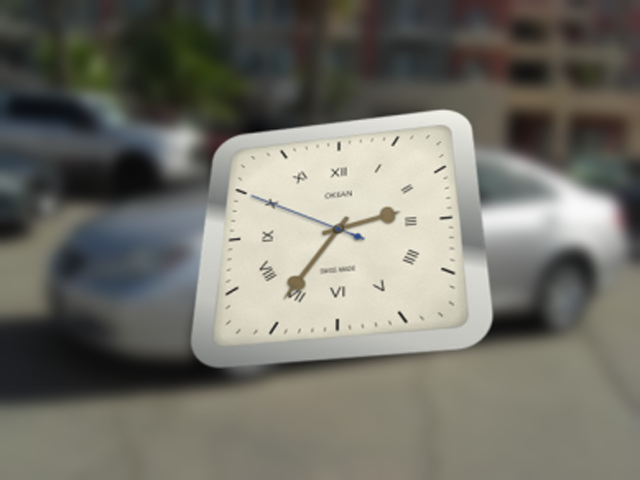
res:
2.35.50
